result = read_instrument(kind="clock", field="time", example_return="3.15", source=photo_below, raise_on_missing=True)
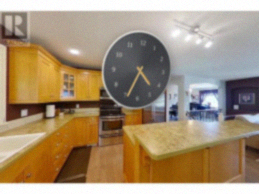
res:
4.34
